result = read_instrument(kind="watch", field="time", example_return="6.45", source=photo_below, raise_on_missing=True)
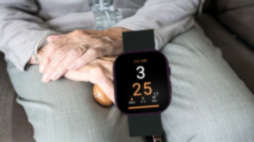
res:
3.25
